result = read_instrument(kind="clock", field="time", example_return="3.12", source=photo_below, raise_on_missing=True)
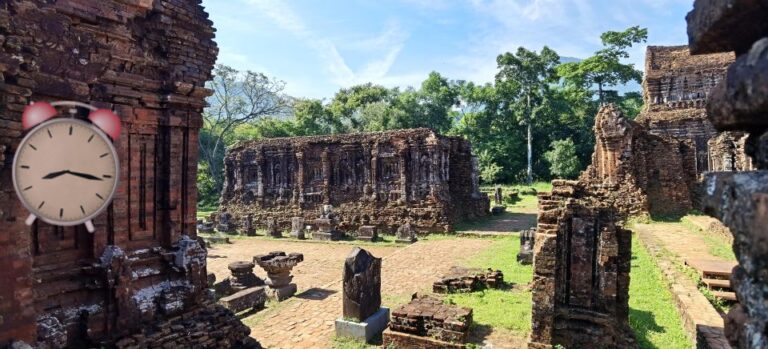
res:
8.16
